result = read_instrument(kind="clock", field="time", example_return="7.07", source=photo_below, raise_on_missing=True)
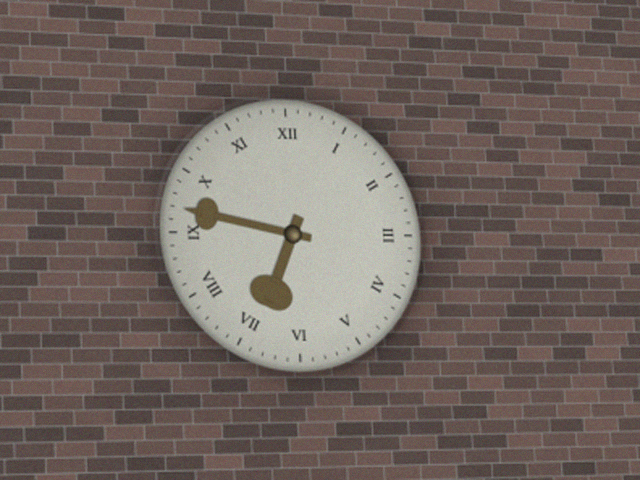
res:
6.47
